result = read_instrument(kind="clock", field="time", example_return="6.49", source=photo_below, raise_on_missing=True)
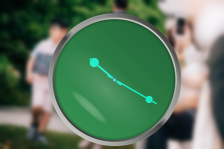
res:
10.20
